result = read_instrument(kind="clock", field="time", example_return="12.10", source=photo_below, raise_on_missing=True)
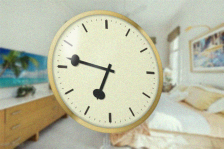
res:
6.47
